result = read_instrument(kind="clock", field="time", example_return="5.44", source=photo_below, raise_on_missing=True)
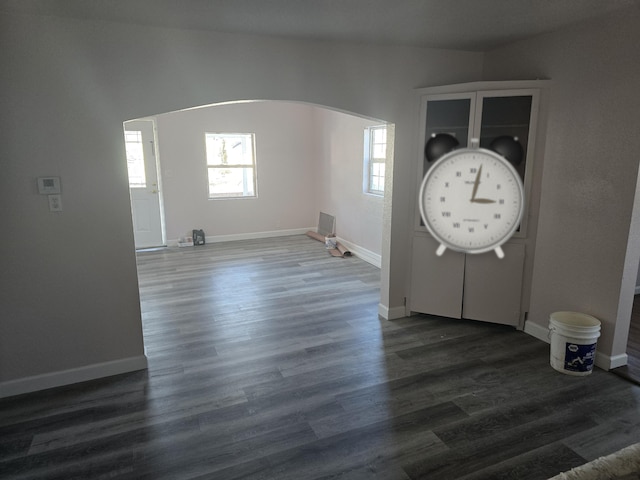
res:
3.02
